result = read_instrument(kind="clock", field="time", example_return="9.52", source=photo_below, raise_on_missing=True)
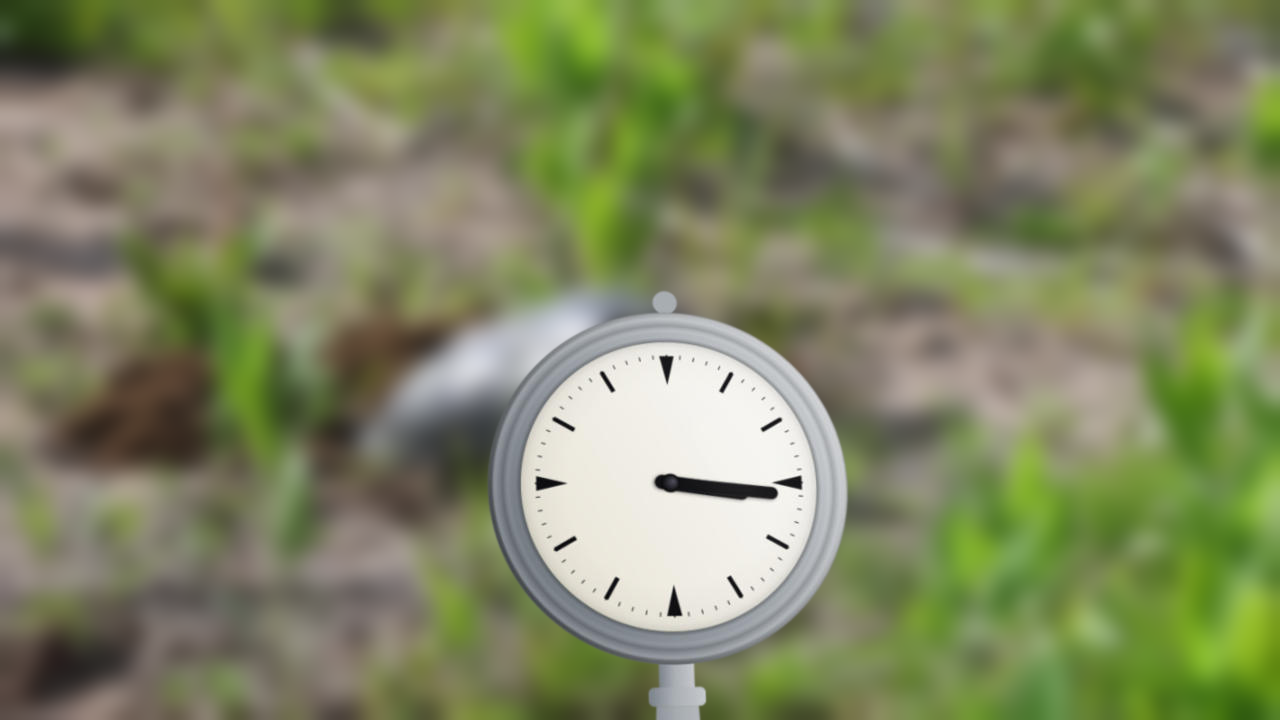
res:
3.16
